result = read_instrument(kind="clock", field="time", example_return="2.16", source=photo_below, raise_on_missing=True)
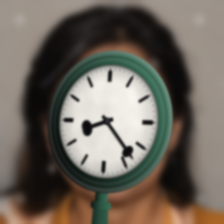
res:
8.23
